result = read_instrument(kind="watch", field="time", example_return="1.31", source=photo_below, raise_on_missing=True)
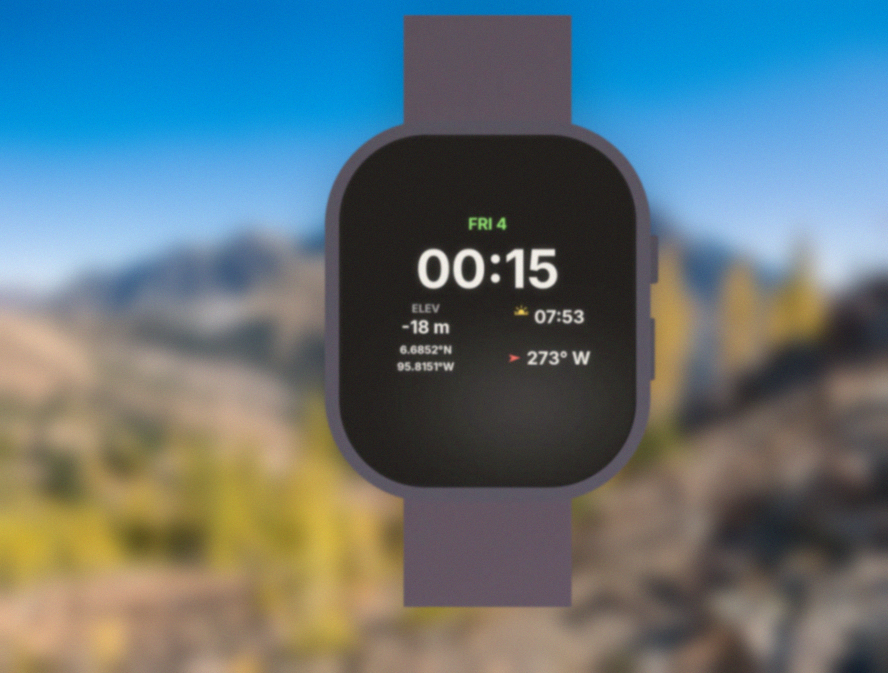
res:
0.15
